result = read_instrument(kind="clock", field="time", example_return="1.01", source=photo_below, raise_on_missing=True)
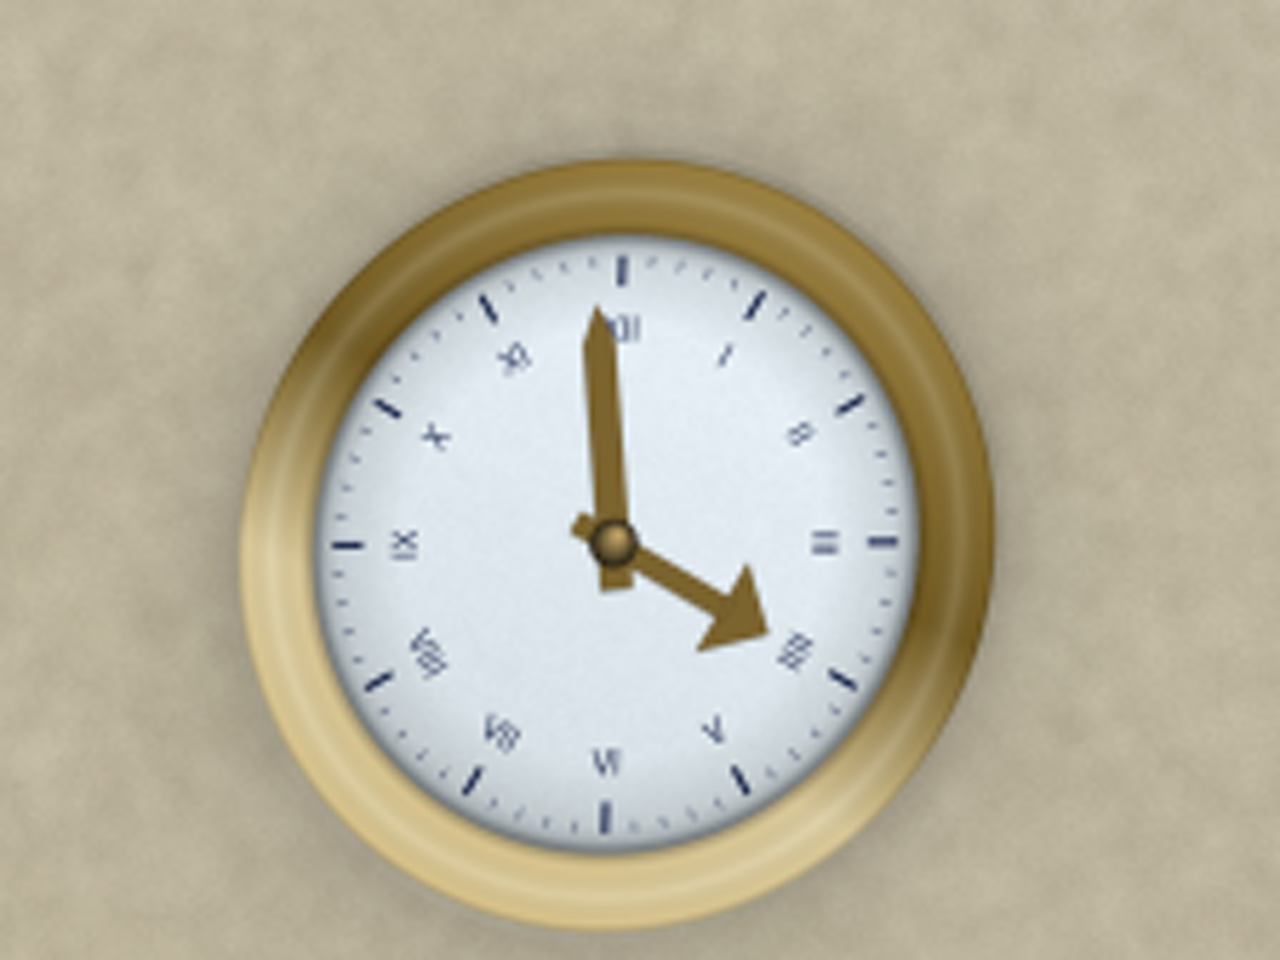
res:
3.59
